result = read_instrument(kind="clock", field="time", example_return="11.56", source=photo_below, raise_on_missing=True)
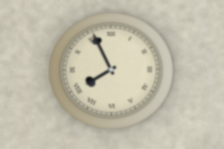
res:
7.56
